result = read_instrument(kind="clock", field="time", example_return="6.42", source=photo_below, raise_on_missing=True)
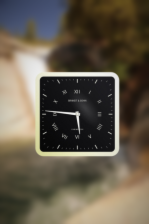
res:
5.46
